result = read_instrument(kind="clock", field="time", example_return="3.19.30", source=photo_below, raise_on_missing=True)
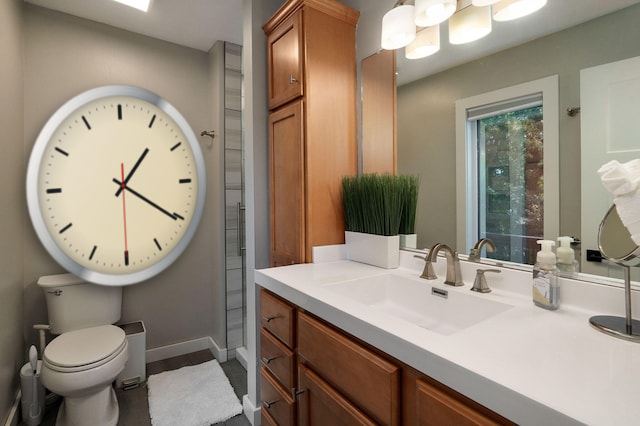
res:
1.20.30
